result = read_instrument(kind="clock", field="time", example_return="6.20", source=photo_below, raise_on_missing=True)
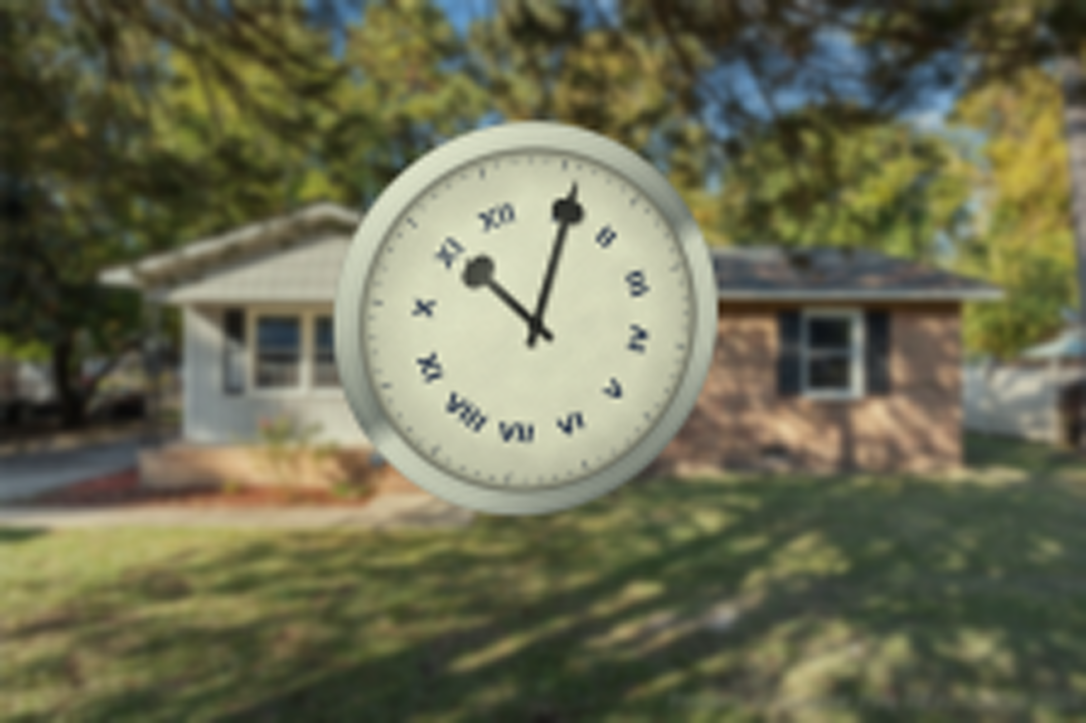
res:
11.06
